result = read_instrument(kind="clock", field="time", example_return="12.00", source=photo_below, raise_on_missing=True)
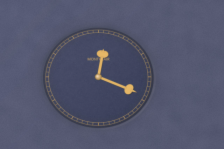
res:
12.19
